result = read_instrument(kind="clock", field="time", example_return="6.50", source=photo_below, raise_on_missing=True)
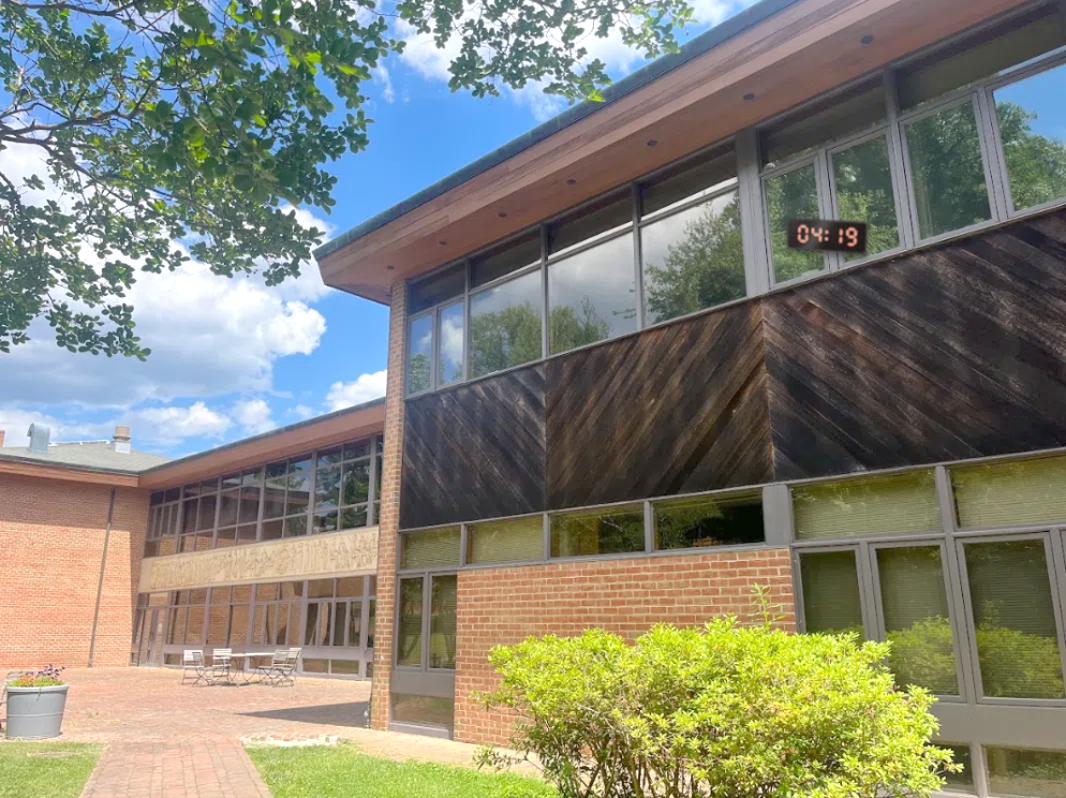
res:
4.19
